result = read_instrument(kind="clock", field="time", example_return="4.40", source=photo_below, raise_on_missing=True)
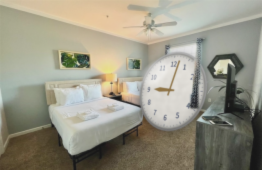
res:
9.02
